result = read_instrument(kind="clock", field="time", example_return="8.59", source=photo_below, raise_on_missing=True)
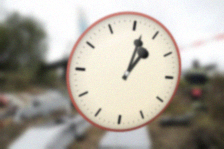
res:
1.02
